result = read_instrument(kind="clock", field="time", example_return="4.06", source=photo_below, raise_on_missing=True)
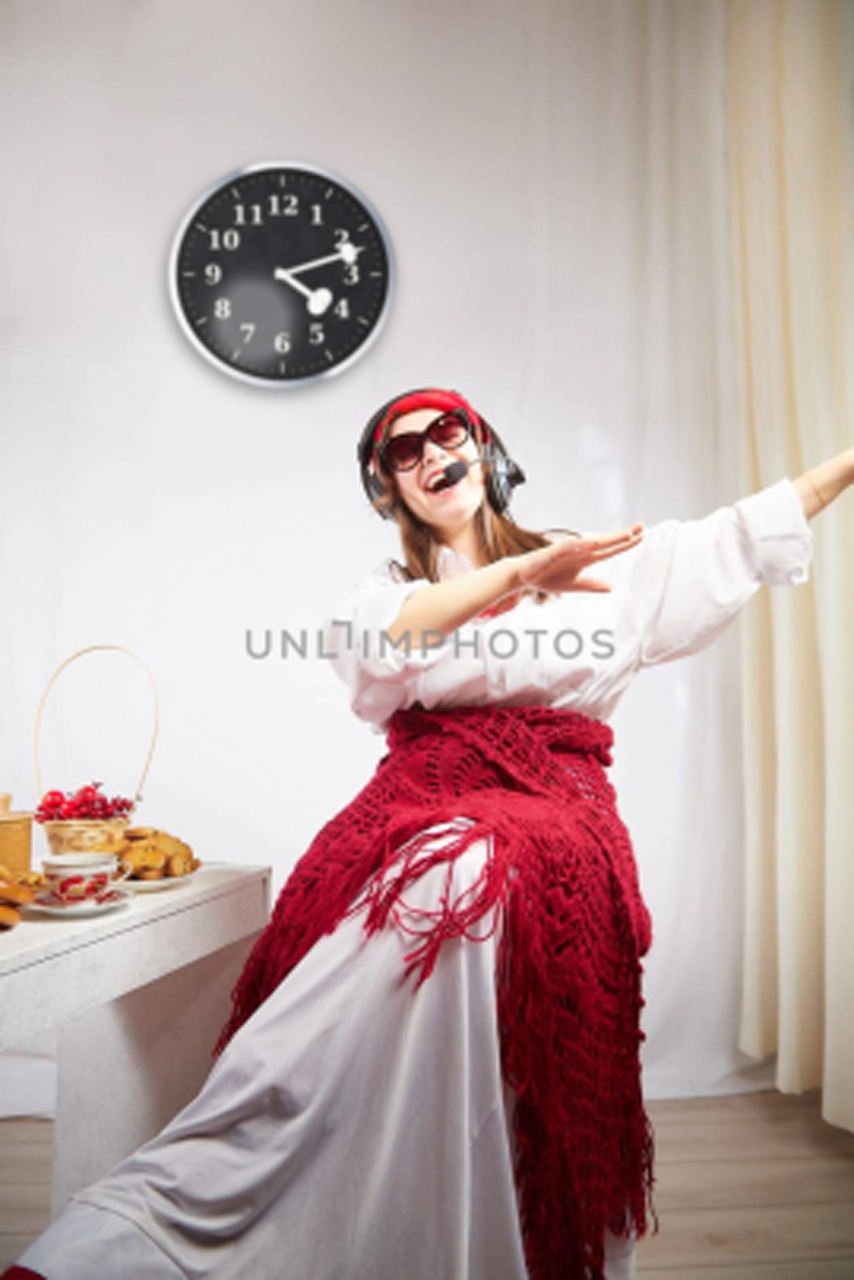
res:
4.12
